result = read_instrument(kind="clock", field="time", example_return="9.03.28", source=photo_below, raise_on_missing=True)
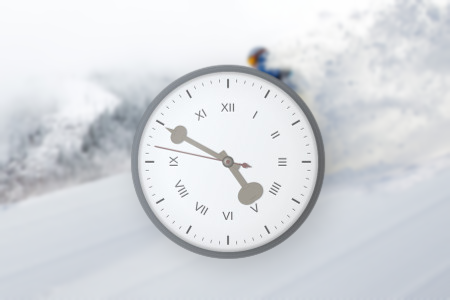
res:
4.49.47
